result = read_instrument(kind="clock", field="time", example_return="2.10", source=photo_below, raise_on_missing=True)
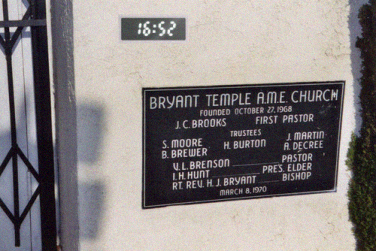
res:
16.52
